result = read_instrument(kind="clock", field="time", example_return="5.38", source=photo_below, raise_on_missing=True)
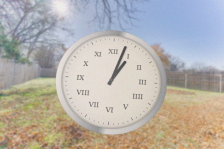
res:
1.03
